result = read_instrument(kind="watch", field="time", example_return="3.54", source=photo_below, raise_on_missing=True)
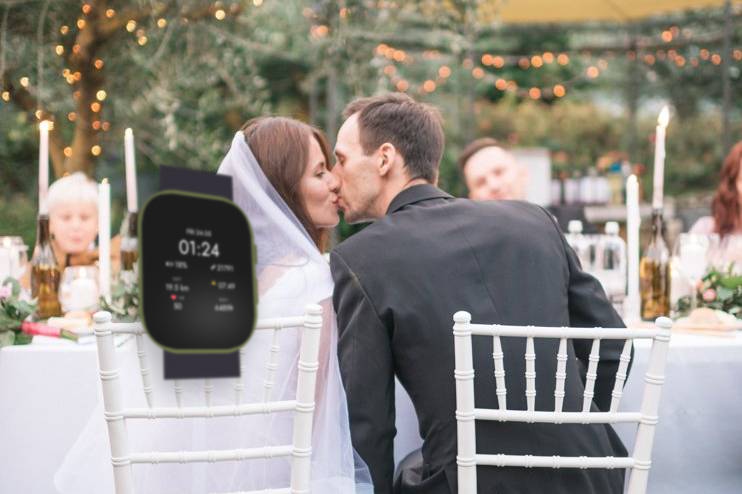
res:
1.24
